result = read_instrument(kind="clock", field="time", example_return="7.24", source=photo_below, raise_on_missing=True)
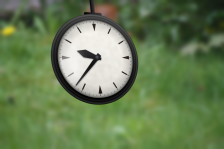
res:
9.37
